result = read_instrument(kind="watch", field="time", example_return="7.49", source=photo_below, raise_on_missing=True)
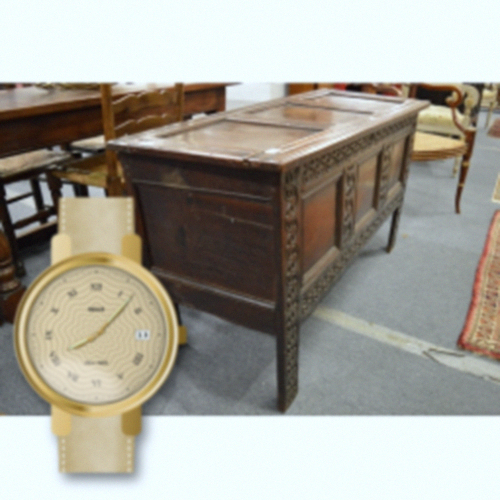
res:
8.07
